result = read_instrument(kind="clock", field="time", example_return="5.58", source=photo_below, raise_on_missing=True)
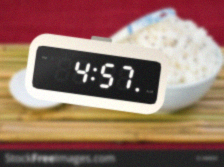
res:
4.57
